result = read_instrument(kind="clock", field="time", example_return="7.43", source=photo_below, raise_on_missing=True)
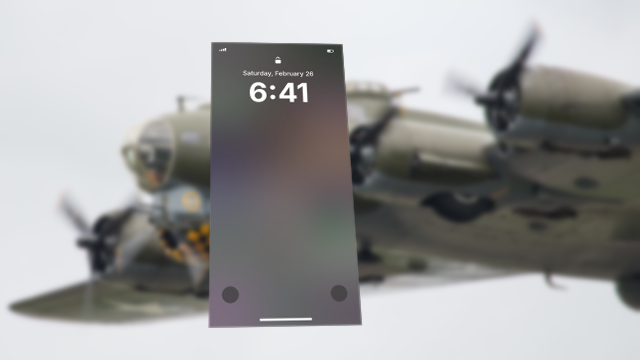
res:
6.41
